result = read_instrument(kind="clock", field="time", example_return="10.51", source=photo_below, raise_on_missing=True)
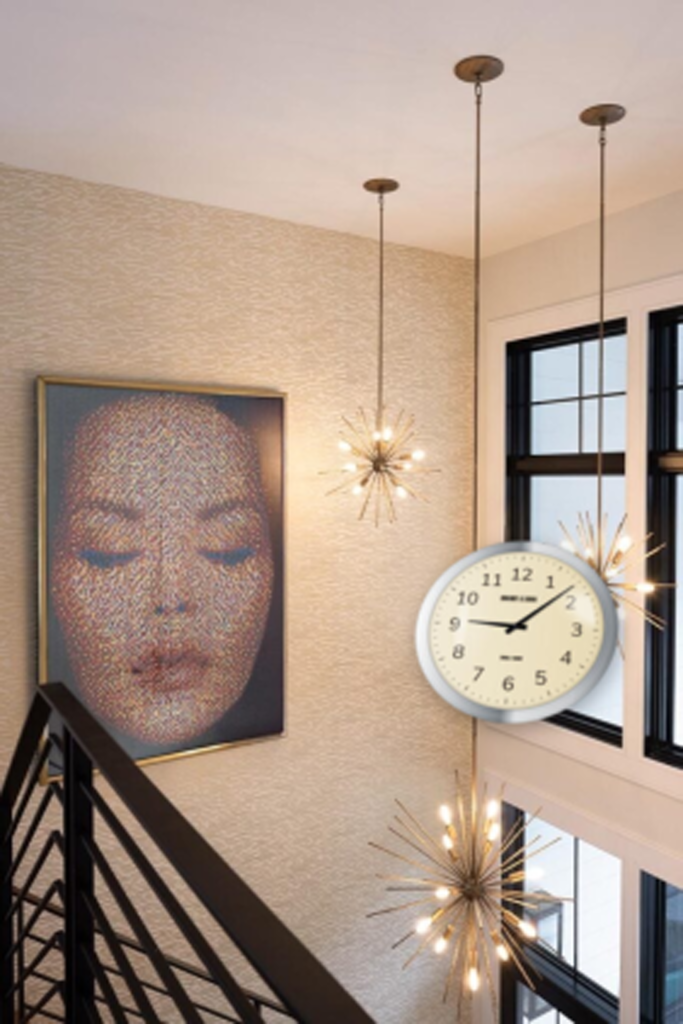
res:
9.08
